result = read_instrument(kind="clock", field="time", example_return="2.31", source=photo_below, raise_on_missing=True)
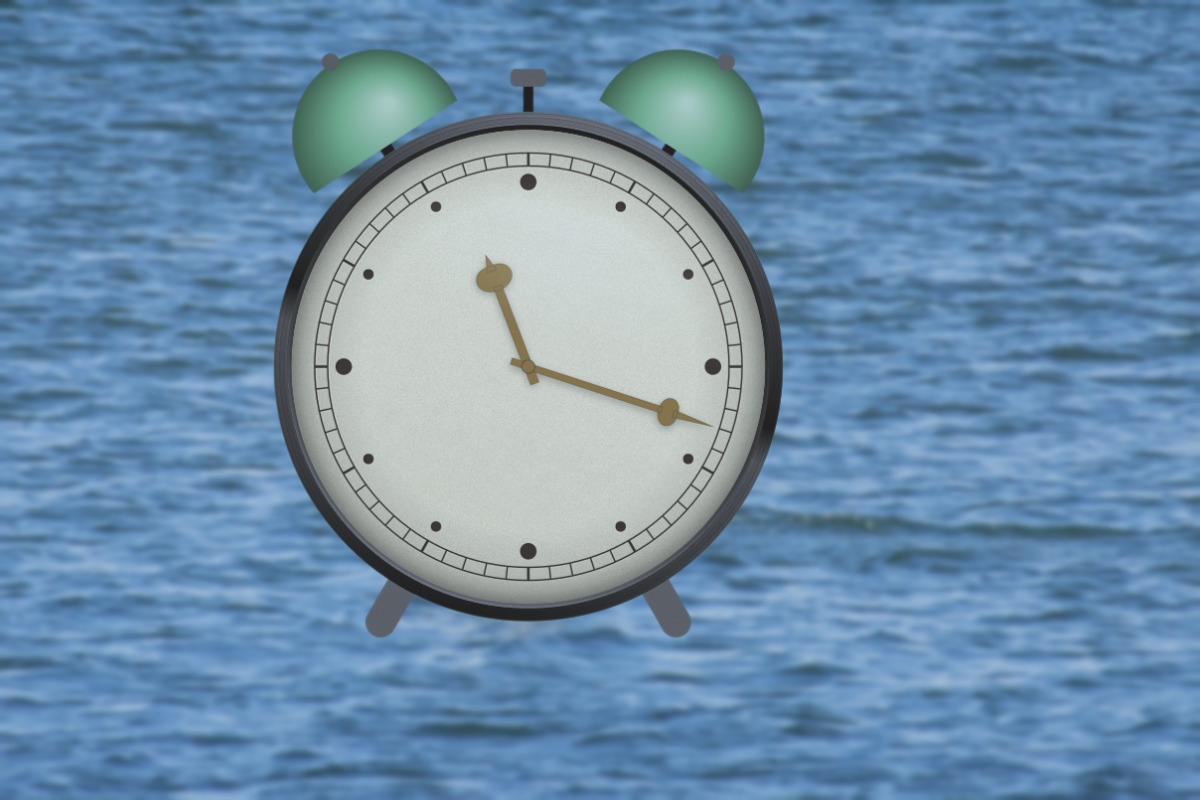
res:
11.18
